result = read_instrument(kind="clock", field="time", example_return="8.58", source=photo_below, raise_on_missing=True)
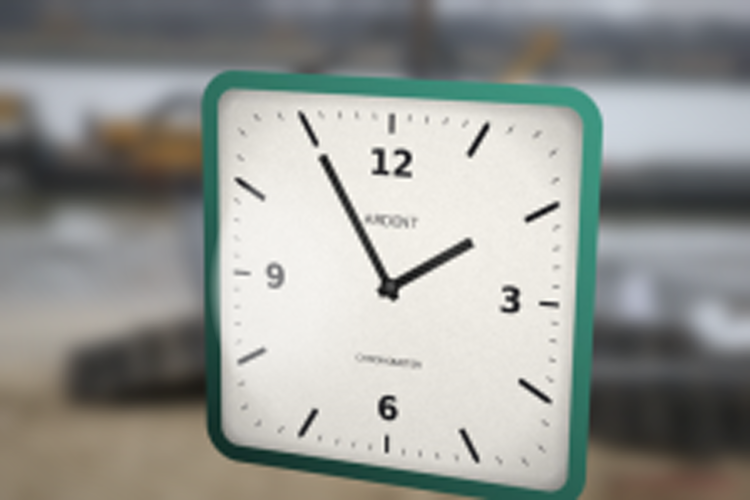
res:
1.55
